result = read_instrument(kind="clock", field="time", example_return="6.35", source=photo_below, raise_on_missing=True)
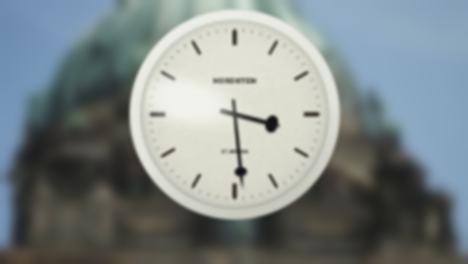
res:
3.29
